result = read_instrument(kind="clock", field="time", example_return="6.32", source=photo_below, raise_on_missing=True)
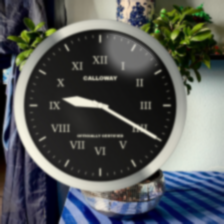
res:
9.20
